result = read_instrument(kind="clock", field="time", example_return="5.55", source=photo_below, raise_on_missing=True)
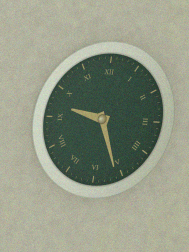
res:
9.26
